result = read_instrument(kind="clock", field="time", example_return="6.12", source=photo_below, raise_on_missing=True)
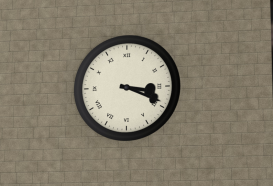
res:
3.19
